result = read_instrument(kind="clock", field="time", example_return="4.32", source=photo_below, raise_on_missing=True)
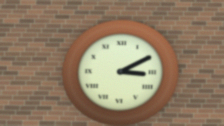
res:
3.10
